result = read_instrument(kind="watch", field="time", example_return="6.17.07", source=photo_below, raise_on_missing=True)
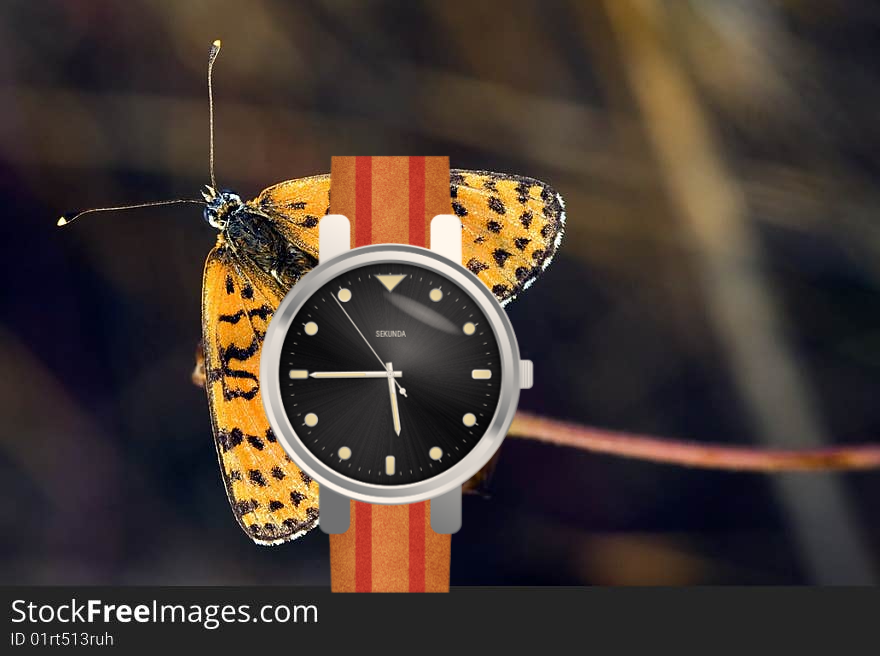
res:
5.44.54
